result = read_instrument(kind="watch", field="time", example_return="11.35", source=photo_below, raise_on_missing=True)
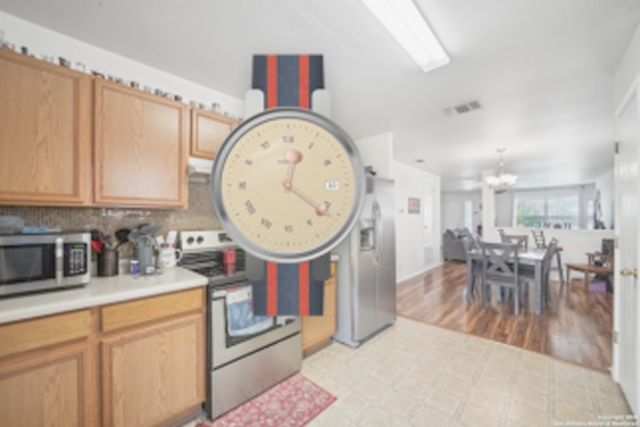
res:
12.21
